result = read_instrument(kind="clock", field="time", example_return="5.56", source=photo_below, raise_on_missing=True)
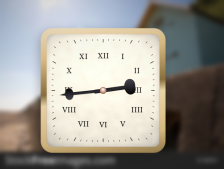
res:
2.44
